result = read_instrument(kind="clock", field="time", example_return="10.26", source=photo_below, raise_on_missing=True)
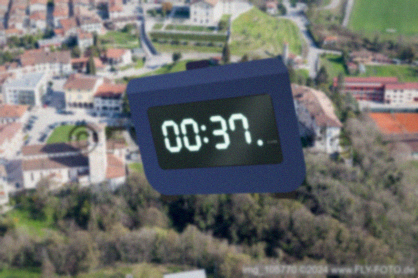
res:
0.37
